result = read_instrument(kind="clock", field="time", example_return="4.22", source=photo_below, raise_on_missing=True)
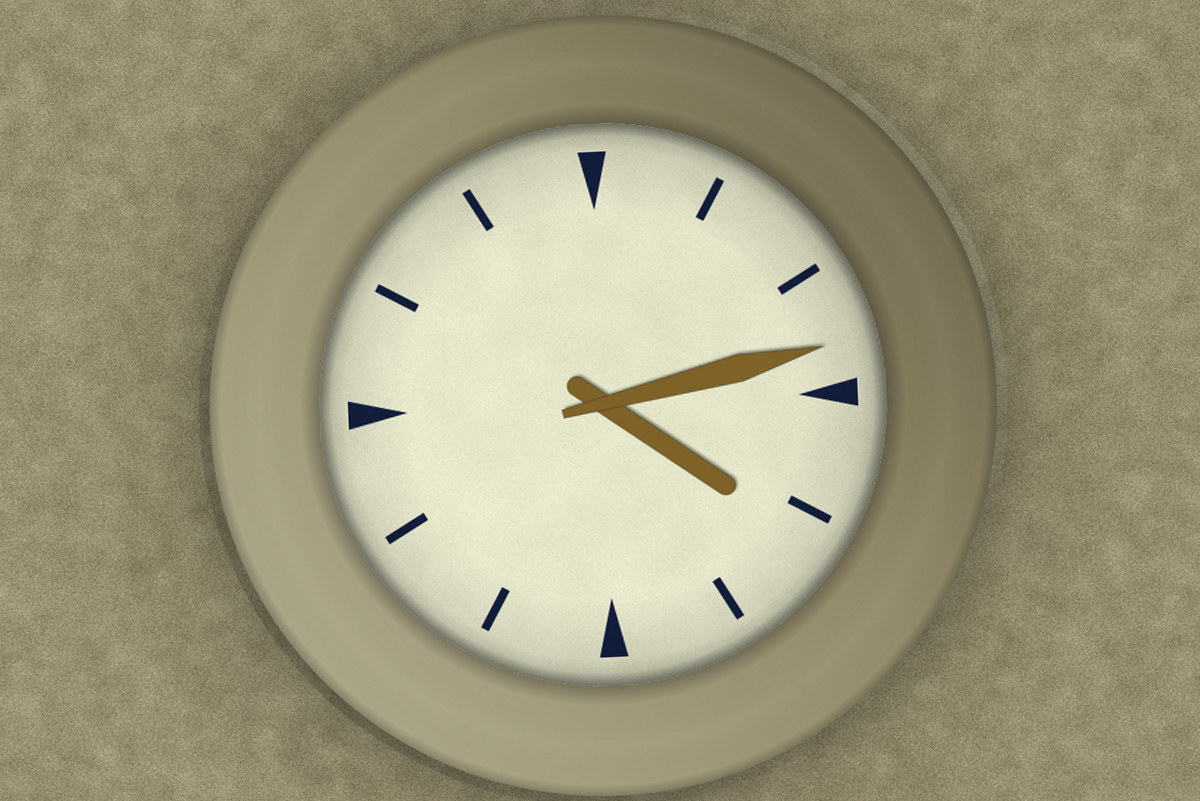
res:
4.13
